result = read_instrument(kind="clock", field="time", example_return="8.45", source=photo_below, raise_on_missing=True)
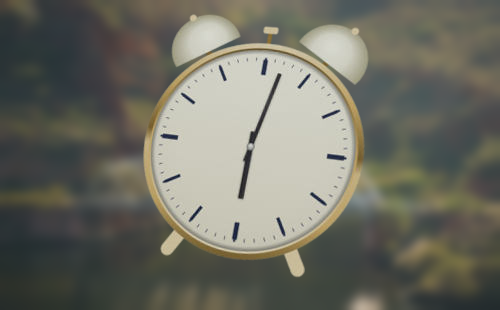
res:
6.02
